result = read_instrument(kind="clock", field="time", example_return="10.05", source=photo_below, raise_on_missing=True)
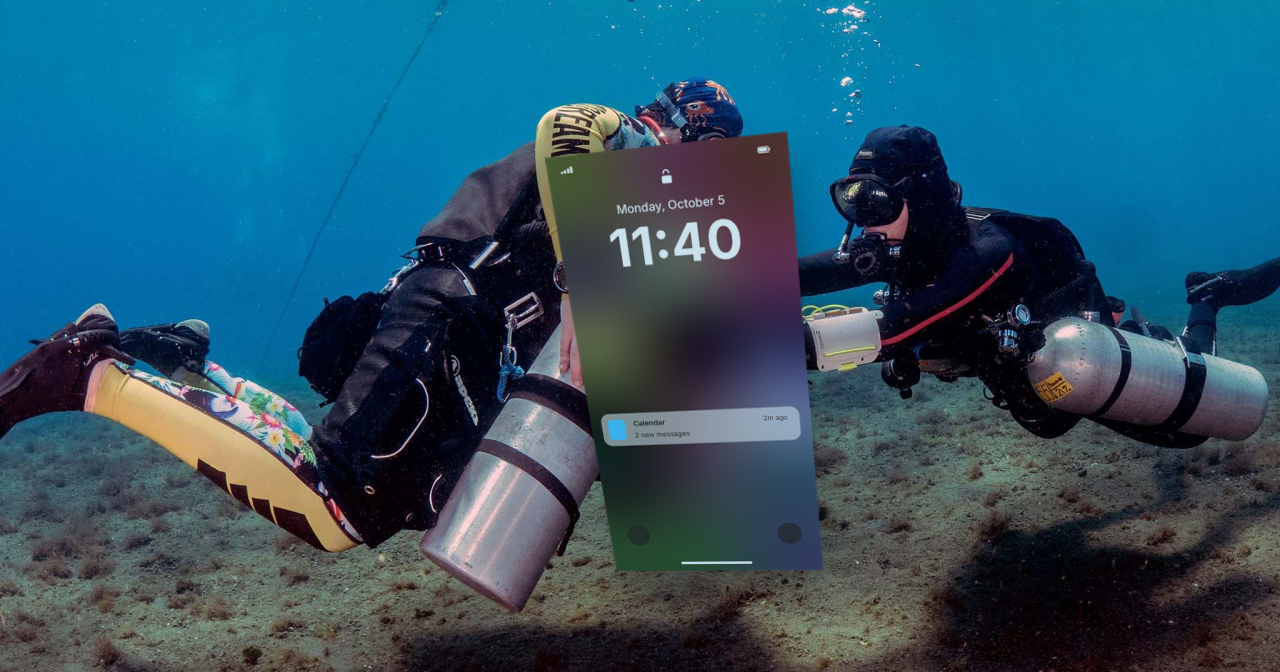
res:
11.40
